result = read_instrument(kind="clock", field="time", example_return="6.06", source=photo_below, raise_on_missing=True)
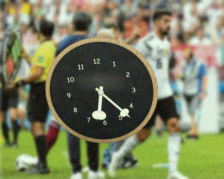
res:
6.23
